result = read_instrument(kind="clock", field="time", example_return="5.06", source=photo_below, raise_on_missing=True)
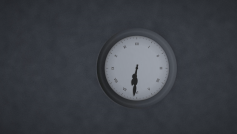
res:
6.31
